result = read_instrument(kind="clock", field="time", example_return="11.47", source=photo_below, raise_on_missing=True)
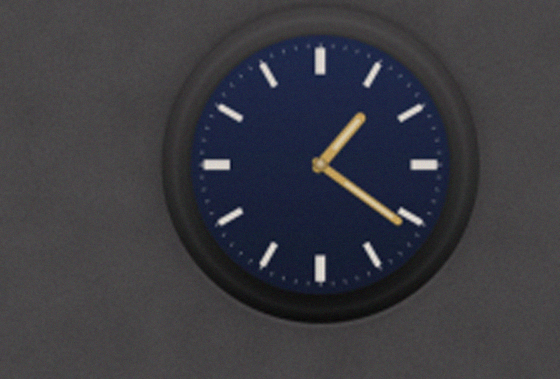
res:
1.21
